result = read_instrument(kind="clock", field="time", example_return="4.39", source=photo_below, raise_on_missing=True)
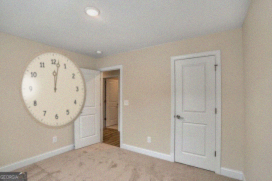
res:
12.02
